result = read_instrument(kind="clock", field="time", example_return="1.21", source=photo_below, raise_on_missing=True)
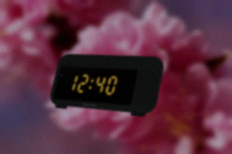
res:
12.40
